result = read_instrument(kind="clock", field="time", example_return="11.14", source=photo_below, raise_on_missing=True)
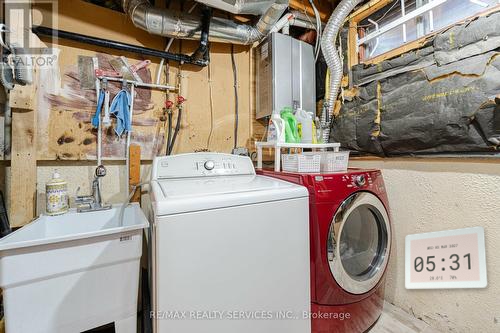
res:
5.31
